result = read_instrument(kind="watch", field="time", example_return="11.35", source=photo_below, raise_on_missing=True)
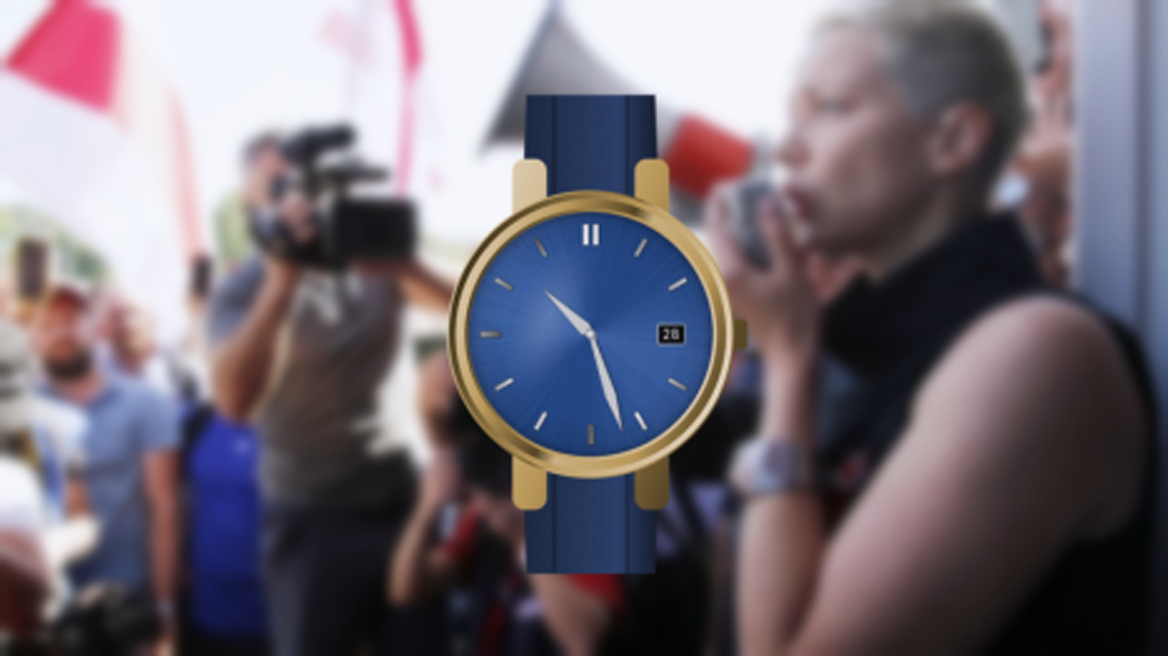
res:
10.27
